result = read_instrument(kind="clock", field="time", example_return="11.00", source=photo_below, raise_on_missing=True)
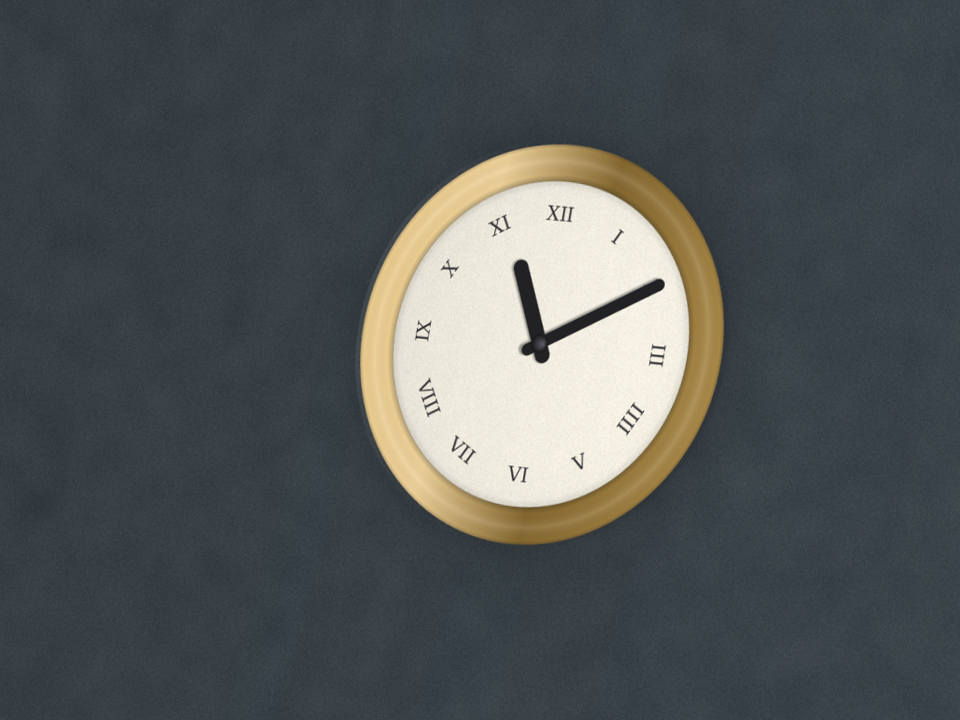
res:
11.10
